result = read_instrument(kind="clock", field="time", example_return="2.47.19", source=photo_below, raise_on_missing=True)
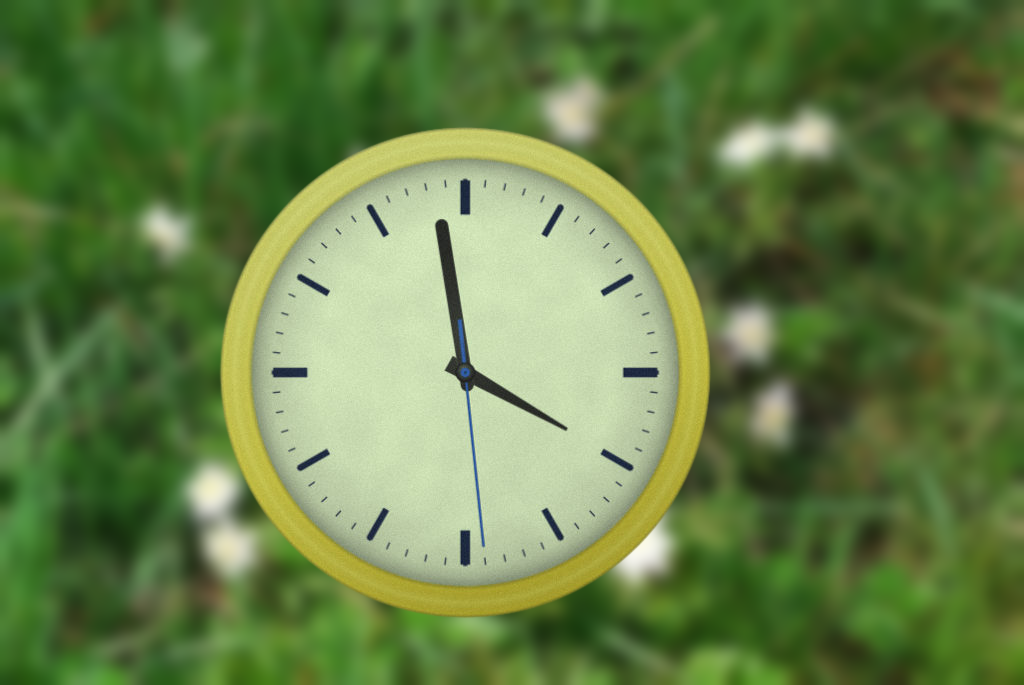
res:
3.58.29
